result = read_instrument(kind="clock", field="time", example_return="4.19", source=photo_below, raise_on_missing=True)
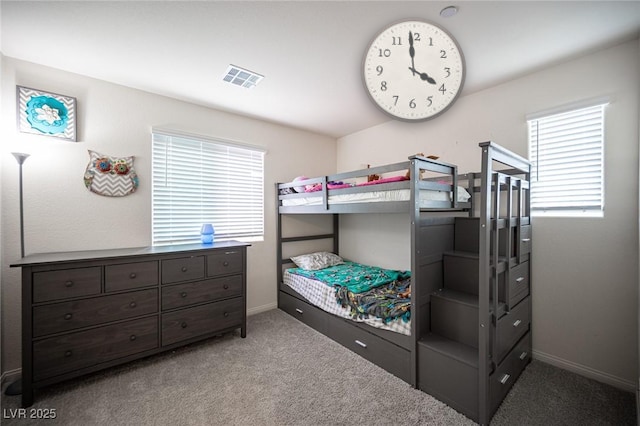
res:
3.59
